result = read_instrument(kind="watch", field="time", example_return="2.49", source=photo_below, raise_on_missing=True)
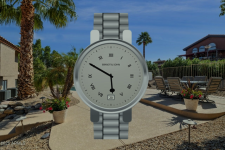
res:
5.50
